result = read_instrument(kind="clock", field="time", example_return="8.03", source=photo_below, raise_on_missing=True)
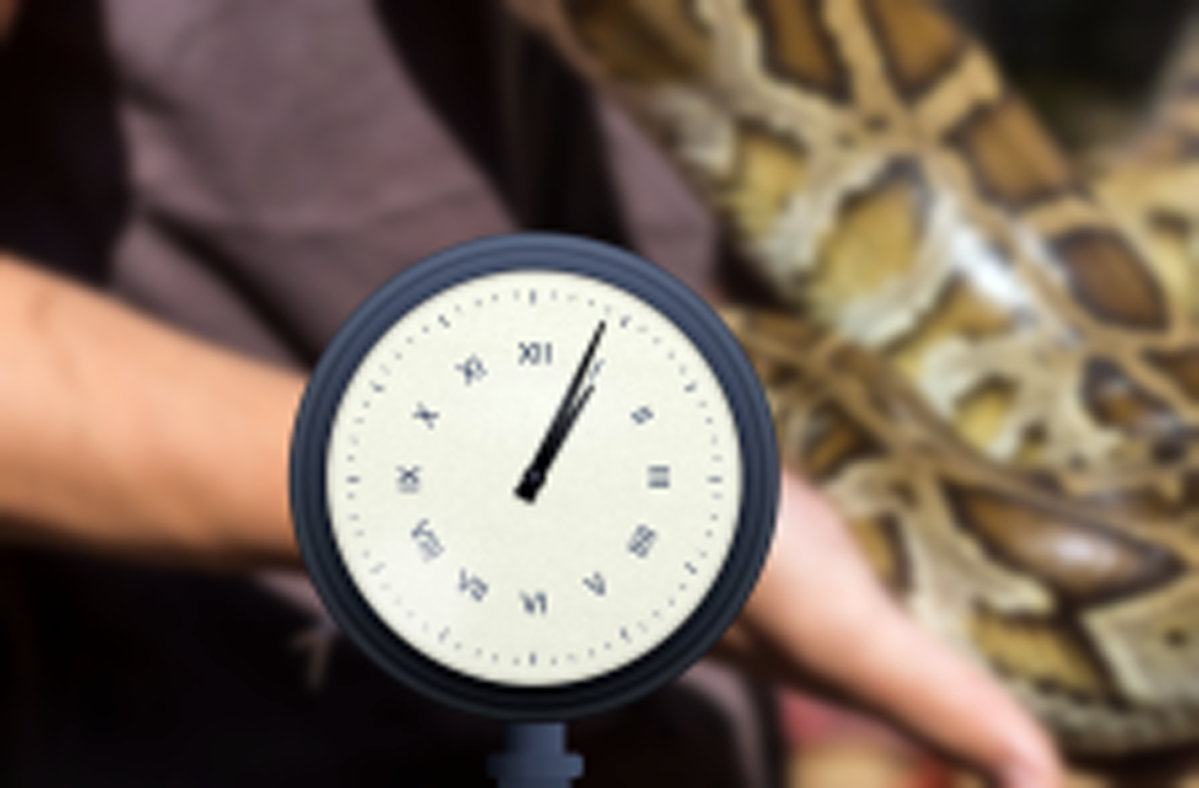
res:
1.04
